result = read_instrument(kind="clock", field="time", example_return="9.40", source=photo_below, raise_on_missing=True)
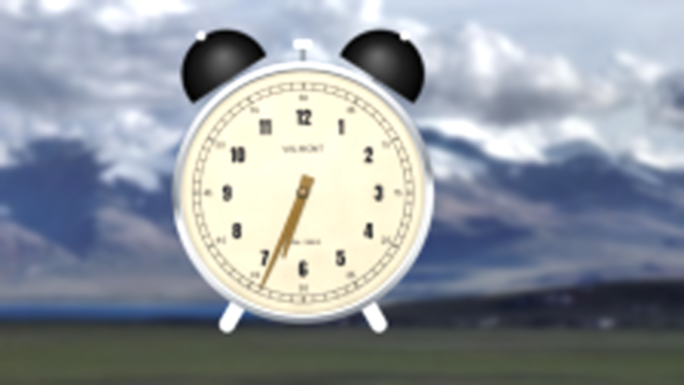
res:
6.34
